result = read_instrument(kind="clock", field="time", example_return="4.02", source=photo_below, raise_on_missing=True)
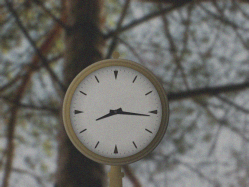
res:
8.16
